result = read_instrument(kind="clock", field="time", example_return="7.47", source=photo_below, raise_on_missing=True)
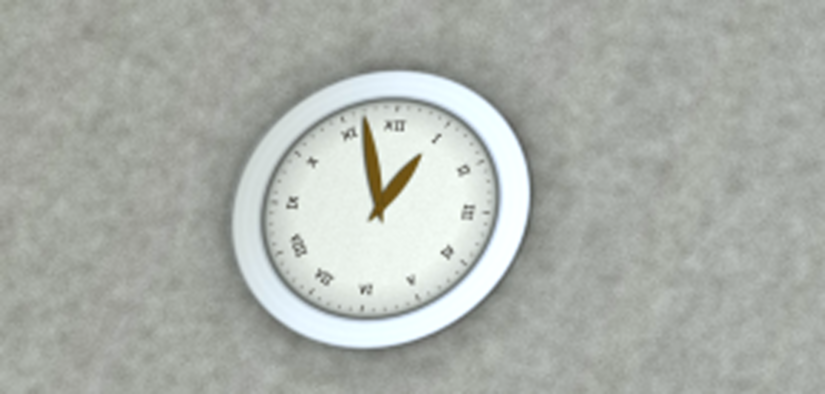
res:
12.57
